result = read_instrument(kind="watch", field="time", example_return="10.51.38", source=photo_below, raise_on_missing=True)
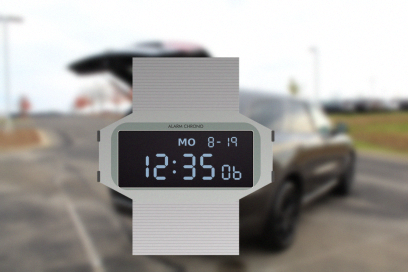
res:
12.35.06
